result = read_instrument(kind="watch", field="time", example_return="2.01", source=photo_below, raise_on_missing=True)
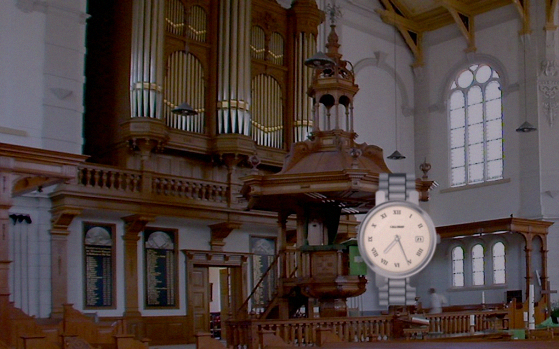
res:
7.26
